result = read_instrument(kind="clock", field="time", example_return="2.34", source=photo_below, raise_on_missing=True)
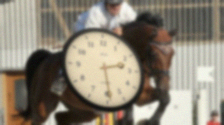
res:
2.29
